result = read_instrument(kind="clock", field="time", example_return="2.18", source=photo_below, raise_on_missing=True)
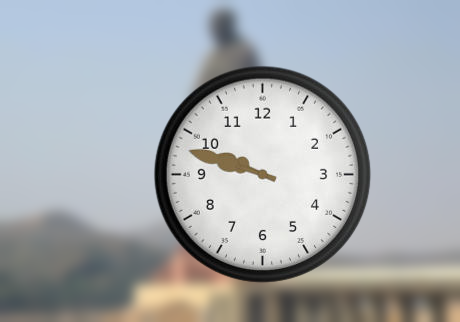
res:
9.48
